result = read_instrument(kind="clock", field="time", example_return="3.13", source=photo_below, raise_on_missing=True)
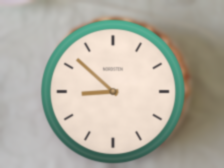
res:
8.52
